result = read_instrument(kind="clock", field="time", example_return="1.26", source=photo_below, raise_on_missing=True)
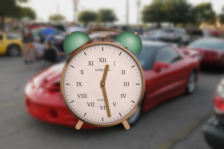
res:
12.28
